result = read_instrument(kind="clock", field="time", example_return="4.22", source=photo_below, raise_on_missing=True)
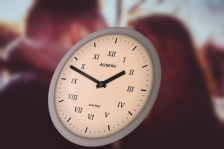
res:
1.48
